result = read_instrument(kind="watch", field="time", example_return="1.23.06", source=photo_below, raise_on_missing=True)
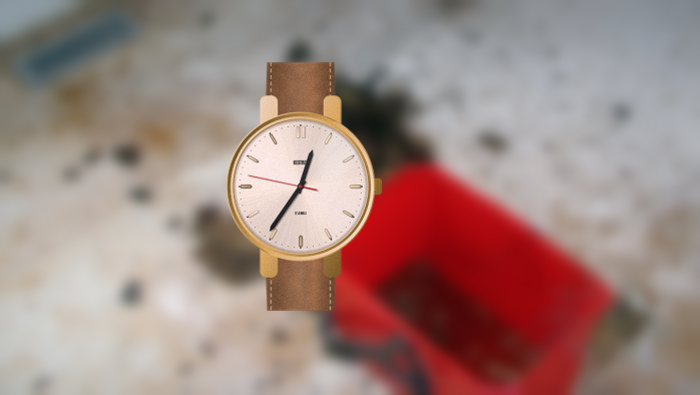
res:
12.35.47
